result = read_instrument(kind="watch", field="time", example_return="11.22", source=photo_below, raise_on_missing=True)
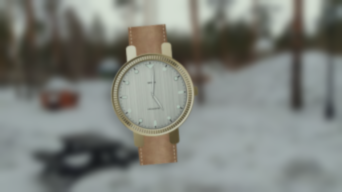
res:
5.01
